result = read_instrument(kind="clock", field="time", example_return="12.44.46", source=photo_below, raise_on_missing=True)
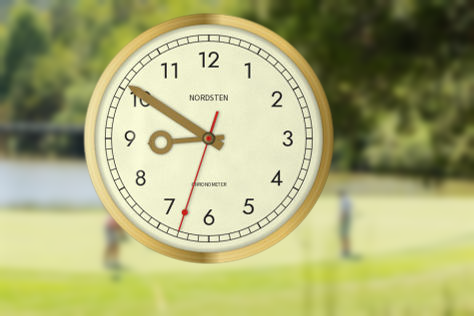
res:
8.50.33
